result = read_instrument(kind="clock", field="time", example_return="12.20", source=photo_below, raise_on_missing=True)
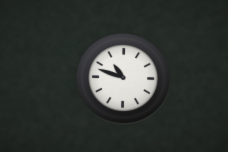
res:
10.48
